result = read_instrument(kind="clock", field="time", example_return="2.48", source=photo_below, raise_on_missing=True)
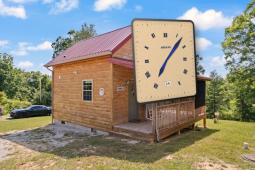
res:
7.07
